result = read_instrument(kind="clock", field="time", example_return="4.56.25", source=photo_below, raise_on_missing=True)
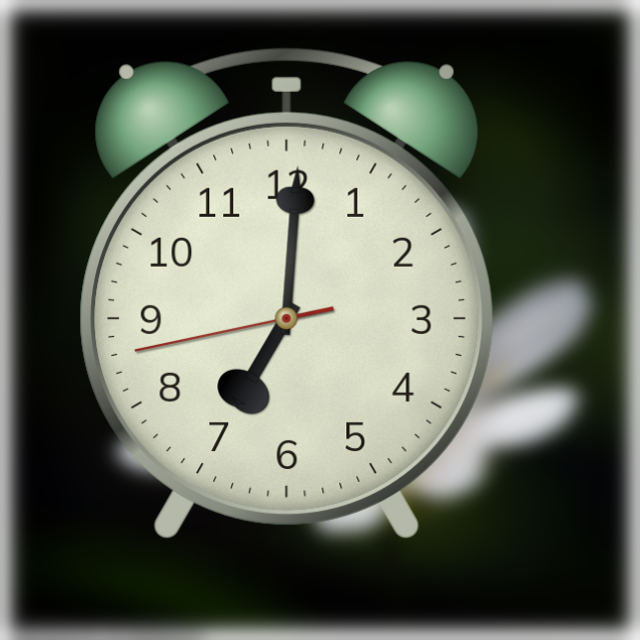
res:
7.00.43
